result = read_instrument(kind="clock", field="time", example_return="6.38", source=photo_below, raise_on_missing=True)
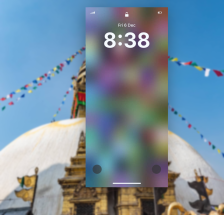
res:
8.38
